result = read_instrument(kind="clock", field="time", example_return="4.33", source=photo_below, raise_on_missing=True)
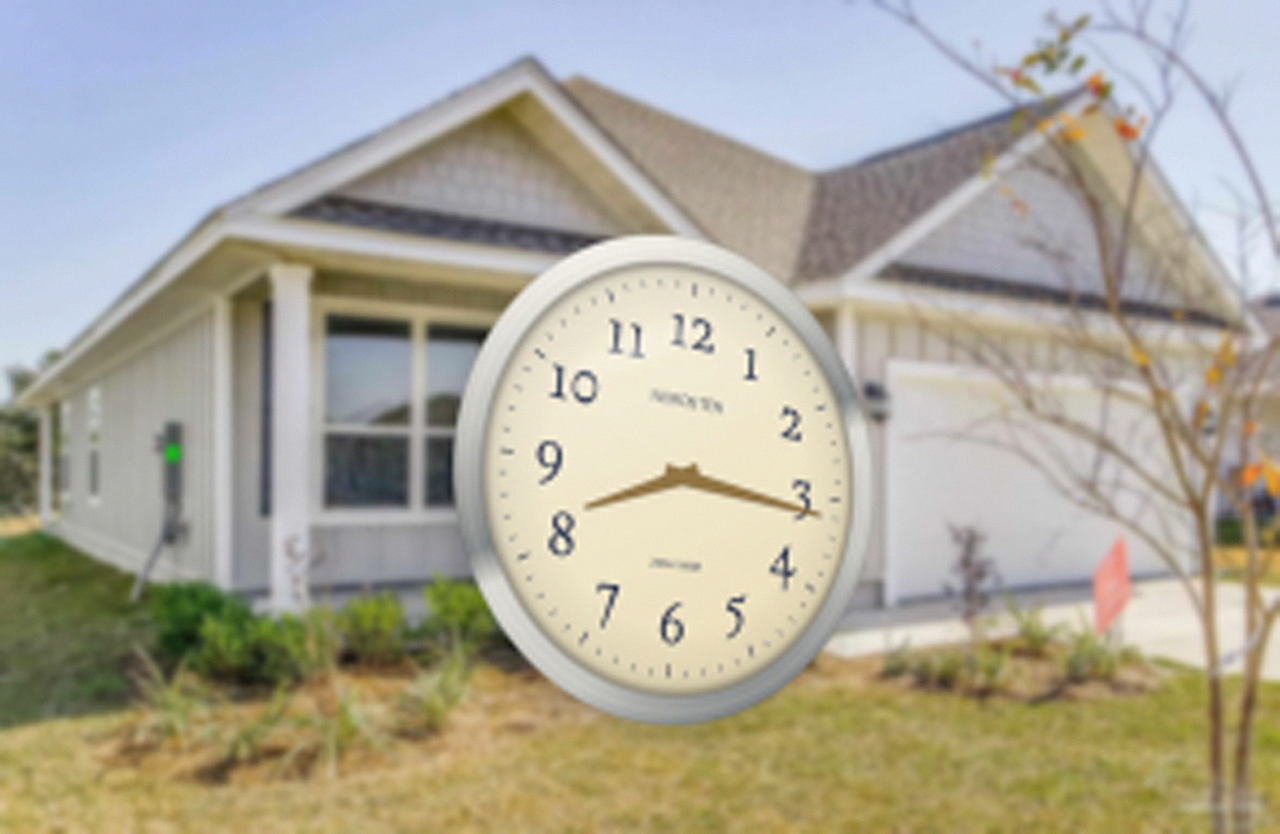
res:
8.16
